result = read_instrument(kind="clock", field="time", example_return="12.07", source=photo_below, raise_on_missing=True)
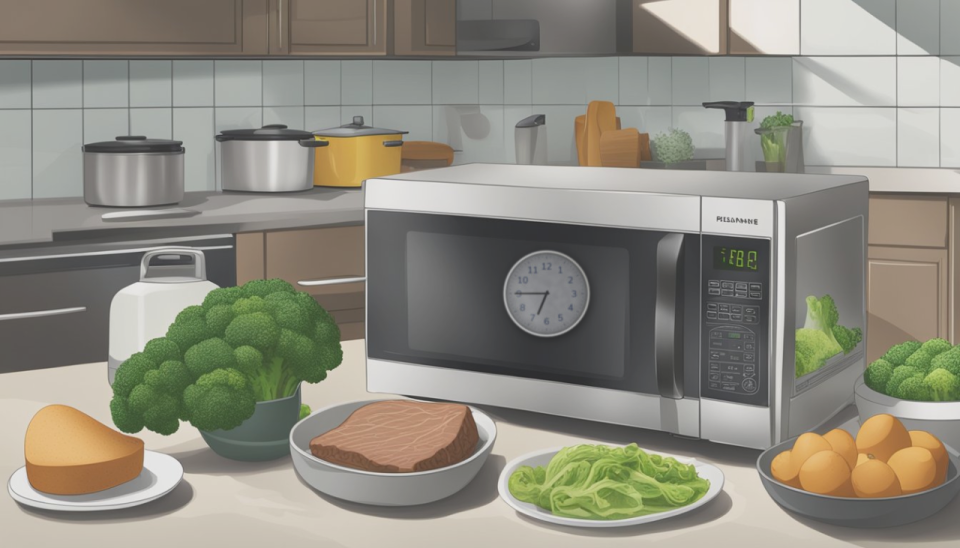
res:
6.45
